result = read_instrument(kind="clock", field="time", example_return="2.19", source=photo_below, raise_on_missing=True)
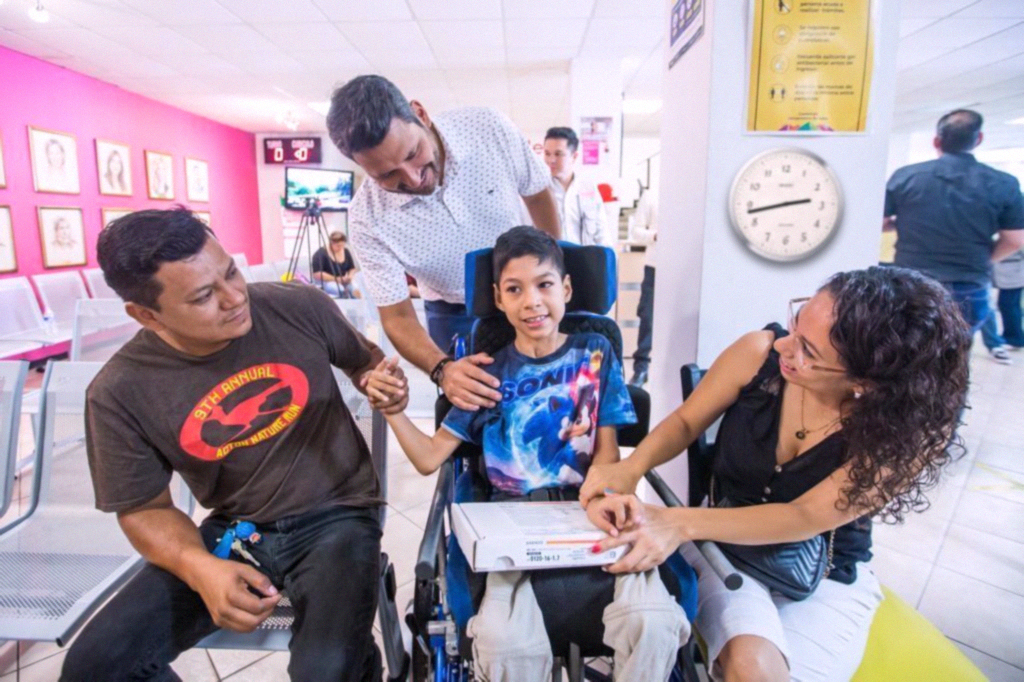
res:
2.43
